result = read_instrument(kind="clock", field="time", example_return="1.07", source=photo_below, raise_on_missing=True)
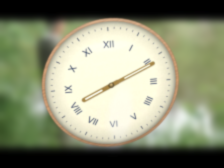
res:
8.11
